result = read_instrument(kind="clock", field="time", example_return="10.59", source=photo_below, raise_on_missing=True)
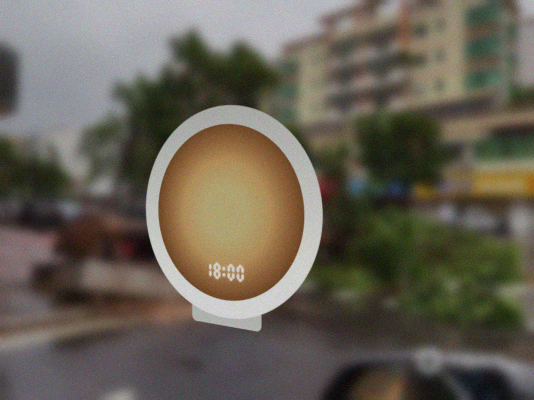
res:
18.00
